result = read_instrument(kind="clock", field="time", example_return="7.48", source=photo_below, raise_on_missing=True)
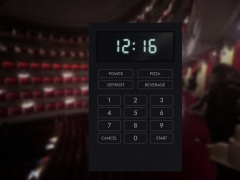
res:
12.16
